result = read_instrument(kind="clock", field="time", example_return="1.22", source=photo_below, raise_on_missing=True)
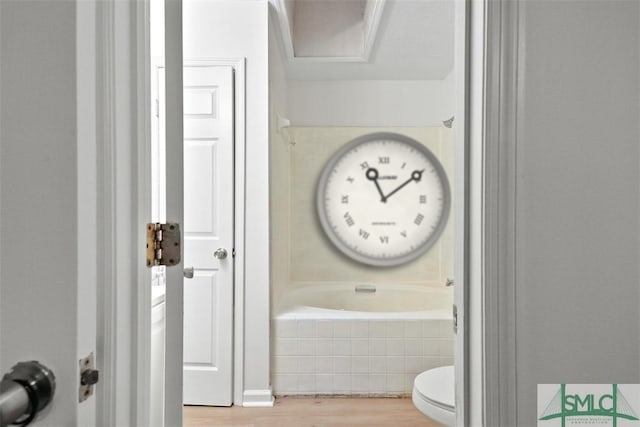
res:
11.09
